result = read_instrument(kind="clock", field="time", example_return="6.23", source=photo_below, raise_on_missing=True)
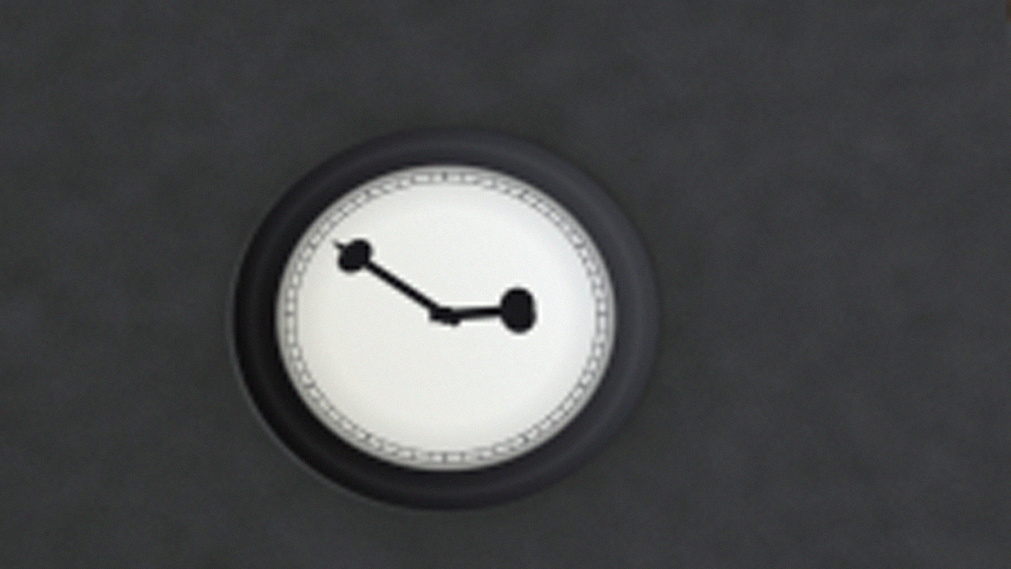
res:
2.51
